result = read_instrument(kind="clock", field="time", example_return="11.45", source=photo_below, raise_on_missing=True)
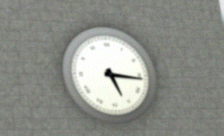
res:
5.16
